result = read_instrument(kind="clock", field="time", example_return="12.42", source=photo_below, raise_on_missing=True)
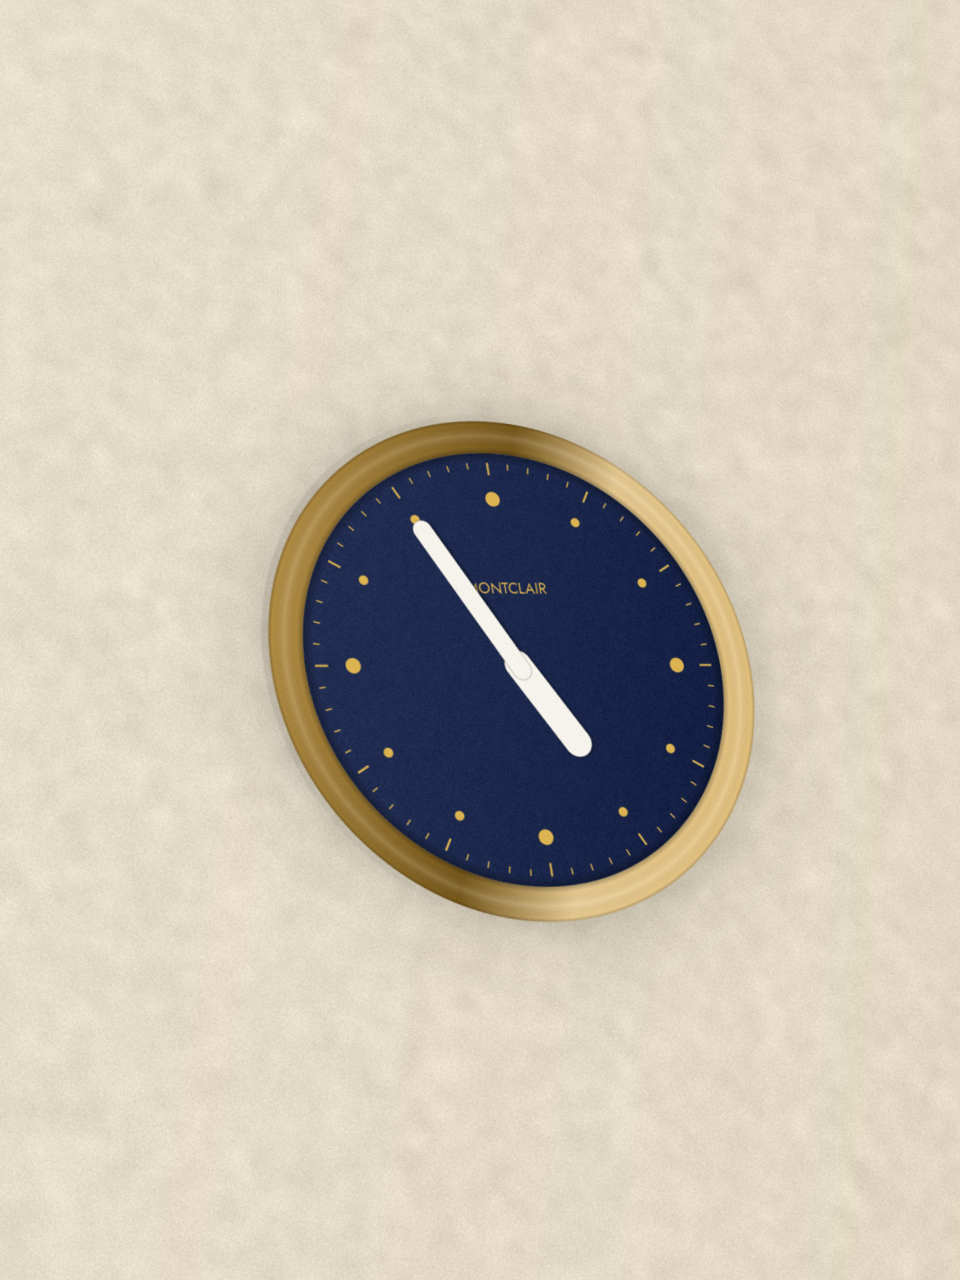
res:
4.55
